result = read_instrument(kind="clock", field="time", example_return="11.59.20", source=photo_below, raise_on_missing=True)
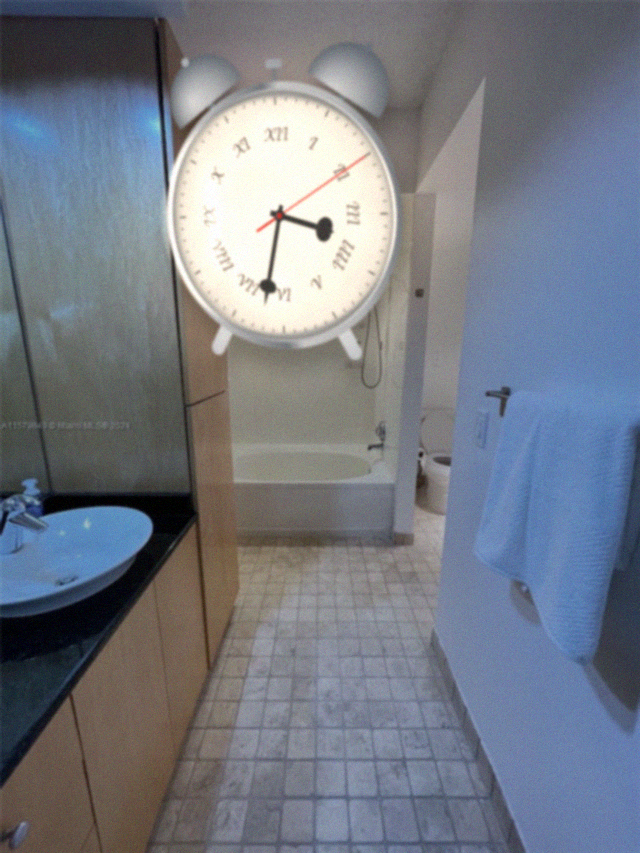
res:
3.32.10
